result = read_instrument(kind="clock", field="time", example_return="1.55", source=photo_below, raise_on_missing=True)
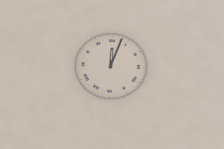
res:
12.03
